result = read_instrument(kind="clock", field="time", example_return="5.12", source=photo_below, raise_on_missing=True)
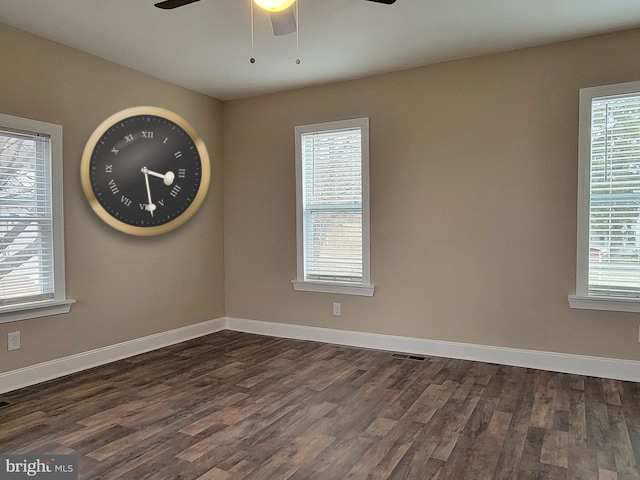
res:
3.28
